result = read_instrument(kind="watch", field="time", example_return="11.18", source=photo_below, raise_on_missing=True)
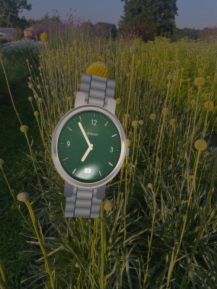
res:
6.54
